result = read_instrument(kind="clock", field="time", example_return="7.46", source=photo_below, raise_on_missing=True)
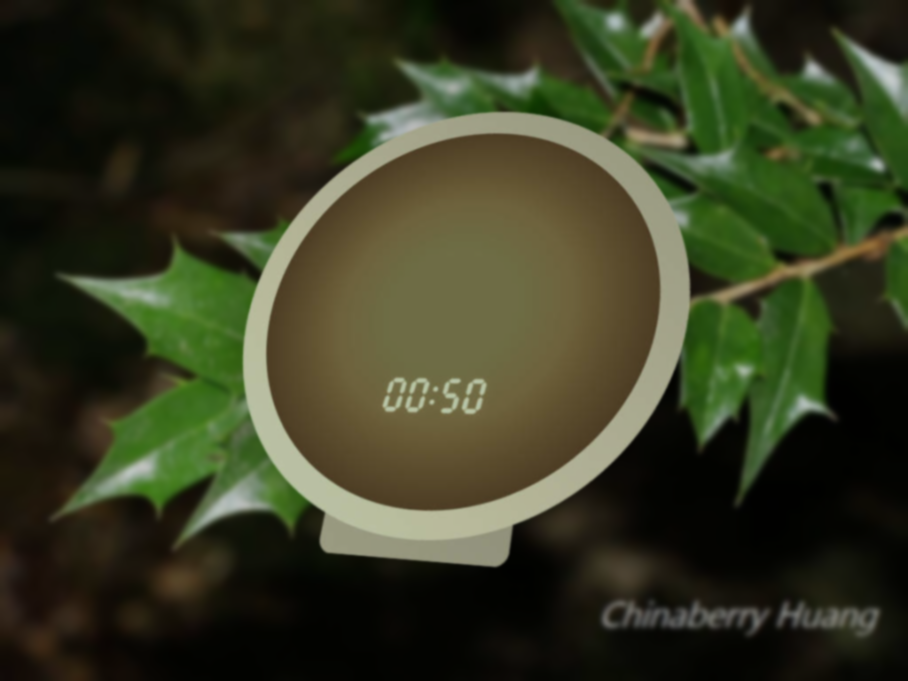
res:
0.50
